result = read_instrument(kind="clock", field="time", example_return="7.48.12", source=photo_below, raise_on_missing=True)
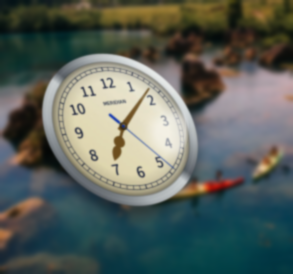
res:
7.08.24
